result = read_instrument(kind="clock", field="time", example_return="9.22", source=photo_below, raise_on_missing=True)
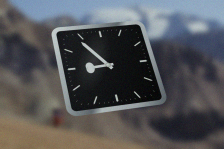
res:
8.54
